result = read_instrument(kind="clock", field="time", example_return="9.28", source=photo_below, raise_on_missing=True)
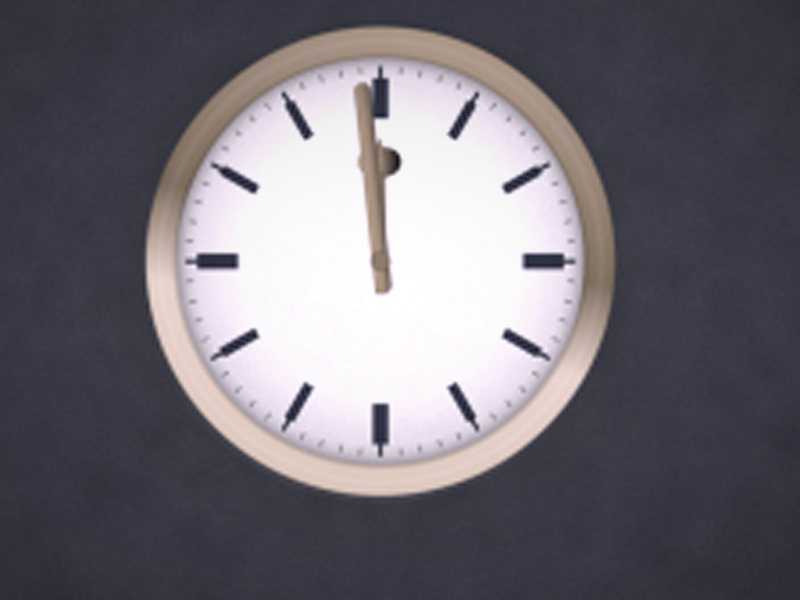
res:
11.59
